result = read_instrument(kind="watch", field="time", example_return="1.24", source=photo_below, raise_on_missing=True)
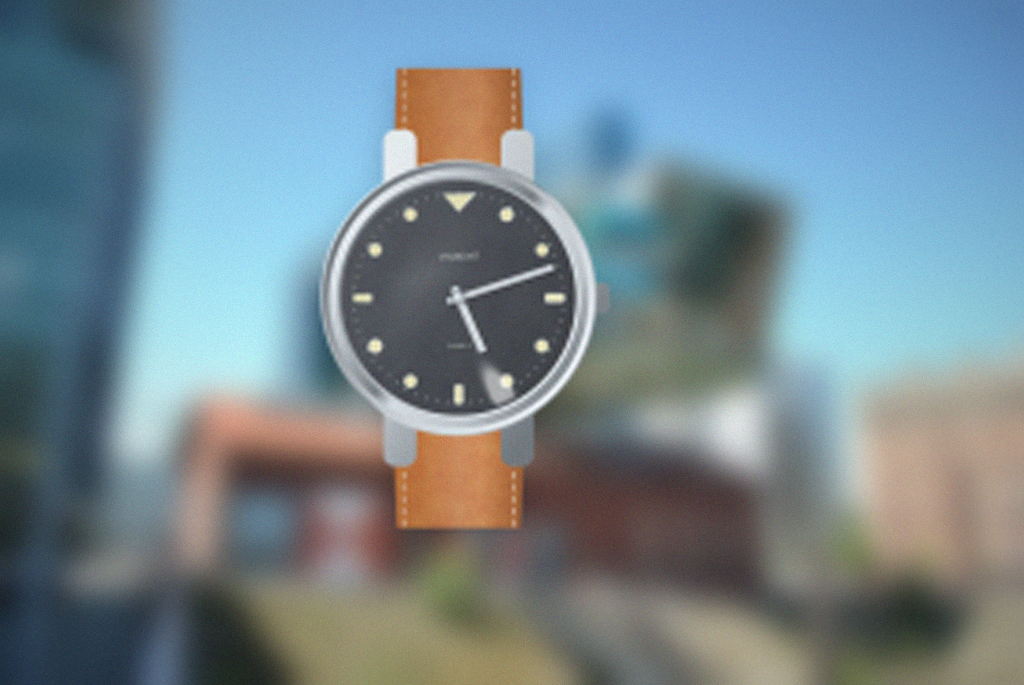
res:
5.12
